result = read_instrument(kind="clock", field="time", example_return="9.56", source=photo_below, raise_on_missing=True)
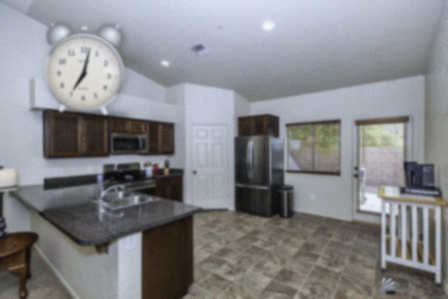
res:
7.02
